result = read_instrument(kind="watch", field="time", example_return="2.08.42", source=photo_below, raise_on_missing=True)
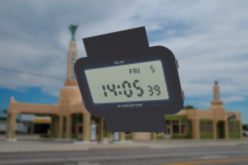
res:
14.05.39
